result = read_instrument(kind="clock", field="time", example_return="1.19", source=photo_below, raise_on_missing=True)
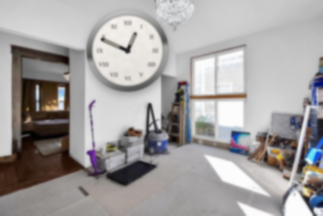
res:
12.49
